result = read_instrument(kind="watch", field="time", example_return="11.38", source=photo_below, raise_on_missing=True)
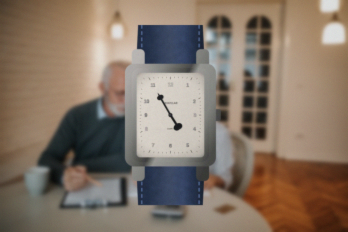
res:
4.55
